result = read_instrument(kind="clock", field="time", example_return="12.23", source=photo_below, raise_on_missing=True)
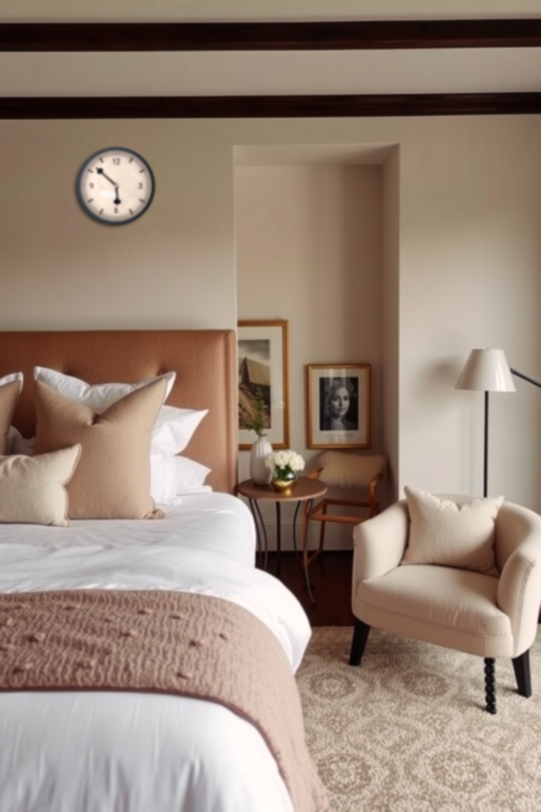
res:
5.52
